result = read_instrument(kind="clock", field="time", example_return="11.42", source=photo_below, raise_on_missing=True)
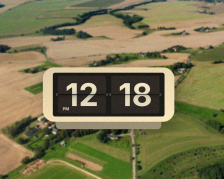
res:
12.18
